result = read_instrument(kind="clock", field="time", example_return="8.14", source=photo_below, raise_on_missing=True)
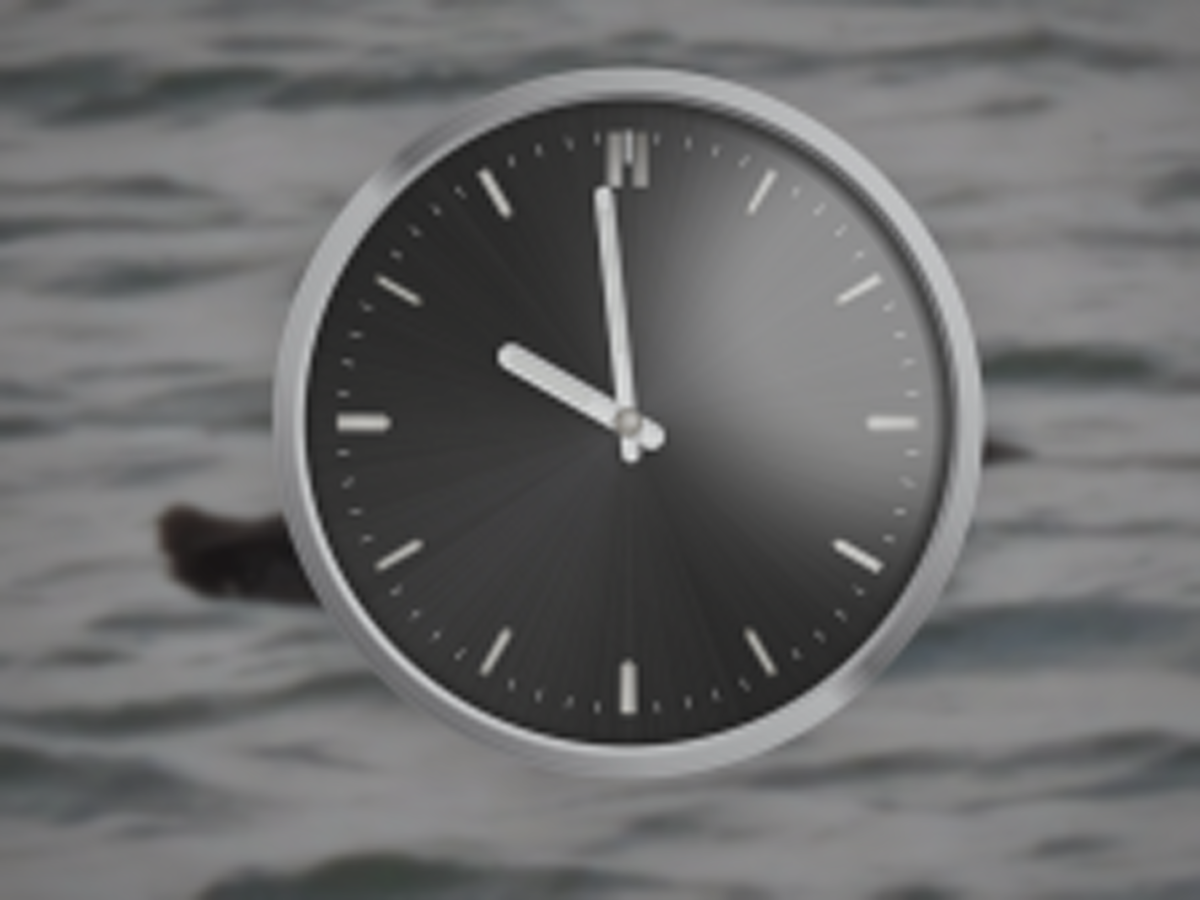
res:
9.59
